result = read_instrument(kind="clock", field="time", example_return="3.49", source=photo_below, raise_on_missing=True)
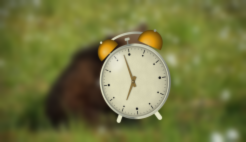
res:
6.58
